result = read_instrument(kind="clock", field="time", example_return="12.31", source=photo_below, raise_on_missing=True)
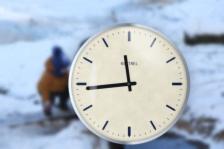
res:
11.44
